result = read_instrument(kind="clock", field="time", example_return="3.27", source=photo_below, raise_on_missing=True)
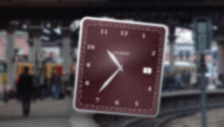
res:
10.36
